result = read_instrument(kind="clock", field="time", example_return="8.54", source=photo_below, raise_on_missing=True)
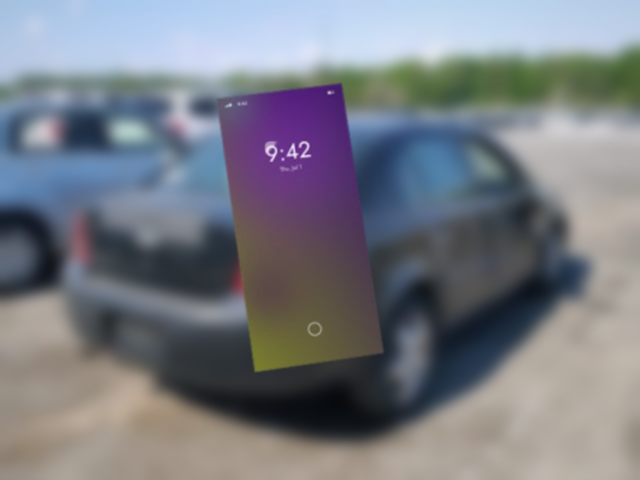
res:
9.42
